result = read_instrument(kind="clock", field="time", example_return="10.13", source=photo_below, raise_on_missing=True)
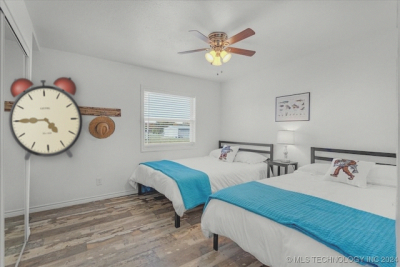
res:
4.45
